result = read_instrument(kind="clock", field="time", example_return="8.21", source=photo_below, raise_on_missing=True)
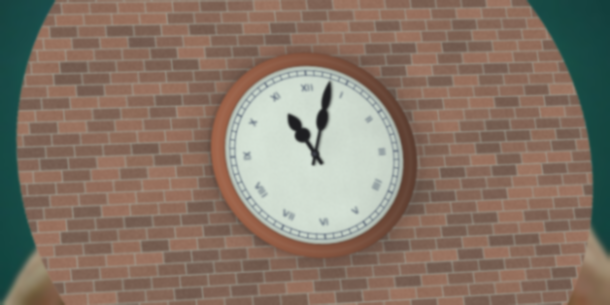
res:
11.03
